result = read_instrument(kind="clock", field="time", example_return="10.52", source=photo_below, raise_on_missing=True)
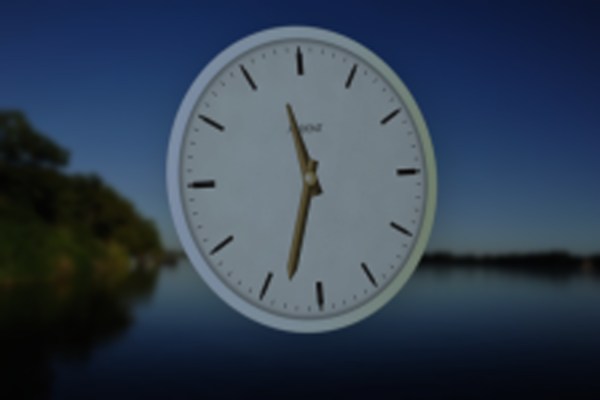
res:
11.33
